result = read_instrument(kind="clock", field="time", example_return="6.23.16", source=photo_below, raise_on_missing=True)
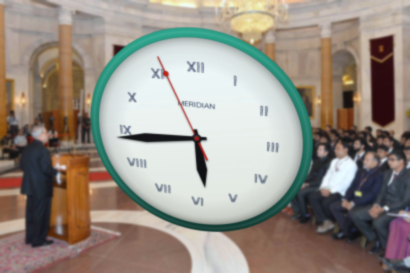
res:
5.43.56
